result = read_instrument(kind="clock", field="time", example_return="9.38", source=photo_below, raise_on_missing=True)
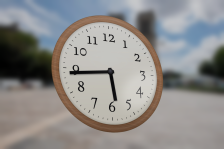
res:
5.44
